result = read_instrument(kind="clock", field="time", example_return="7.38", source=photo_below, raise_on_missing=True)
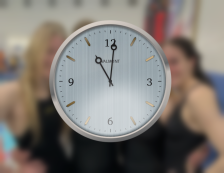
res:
11.01
